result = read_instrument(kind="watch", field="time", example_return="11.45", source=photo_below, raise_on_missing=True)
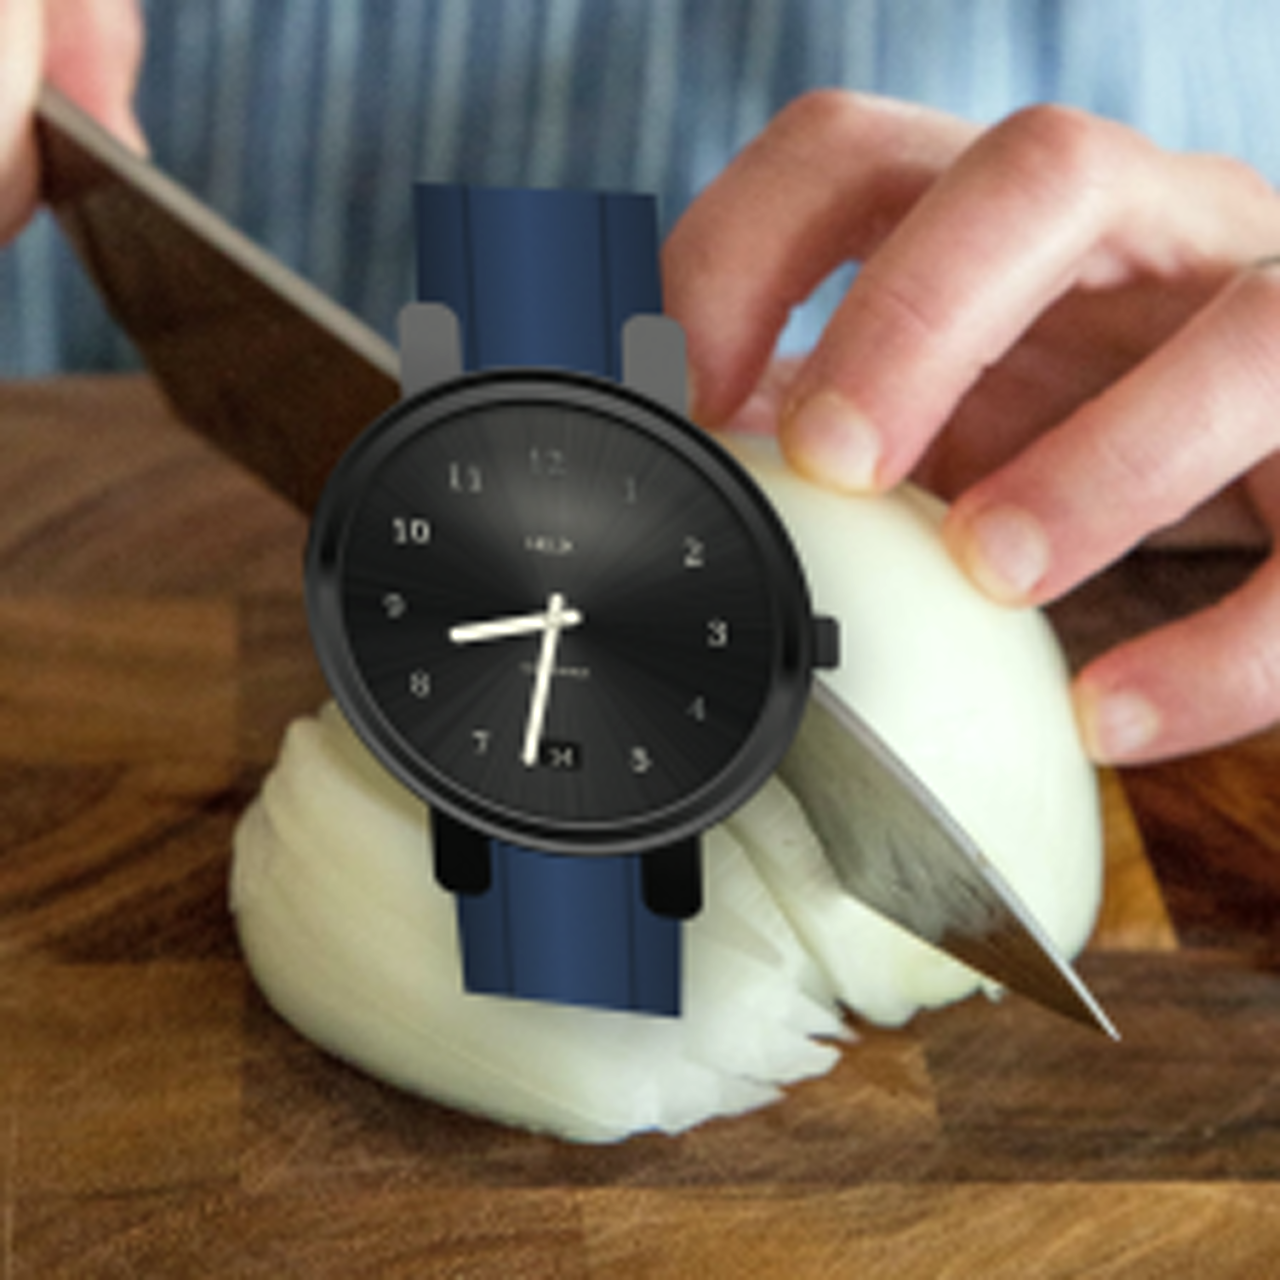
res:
8.32
